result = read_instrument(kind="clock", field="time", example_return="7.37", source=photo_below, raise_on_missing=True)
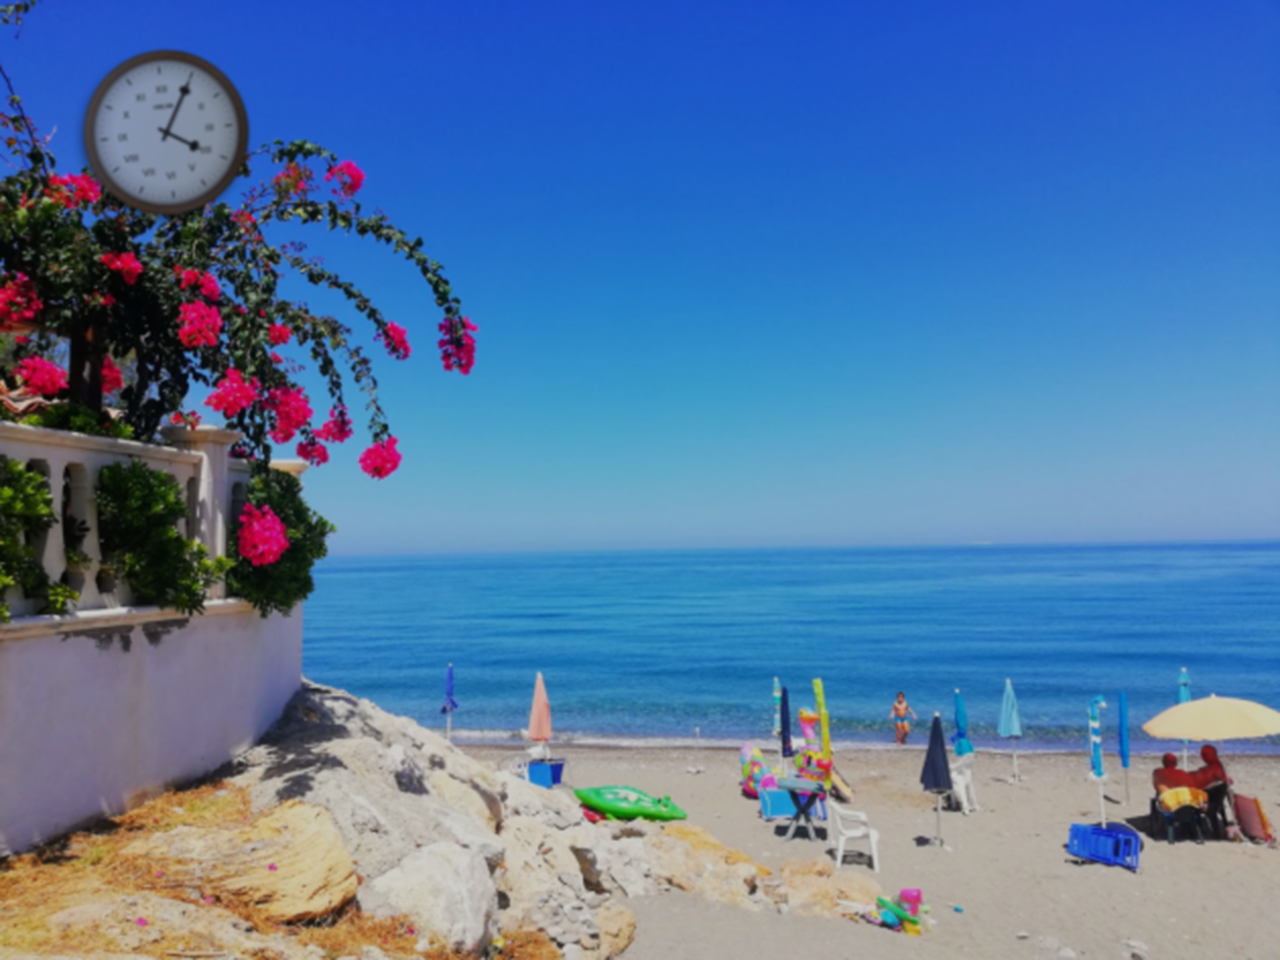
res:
4.05
